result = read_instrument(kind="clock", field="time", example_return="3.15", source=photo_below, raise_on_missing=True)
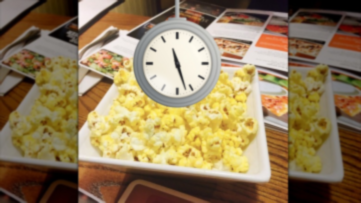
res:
11.27
